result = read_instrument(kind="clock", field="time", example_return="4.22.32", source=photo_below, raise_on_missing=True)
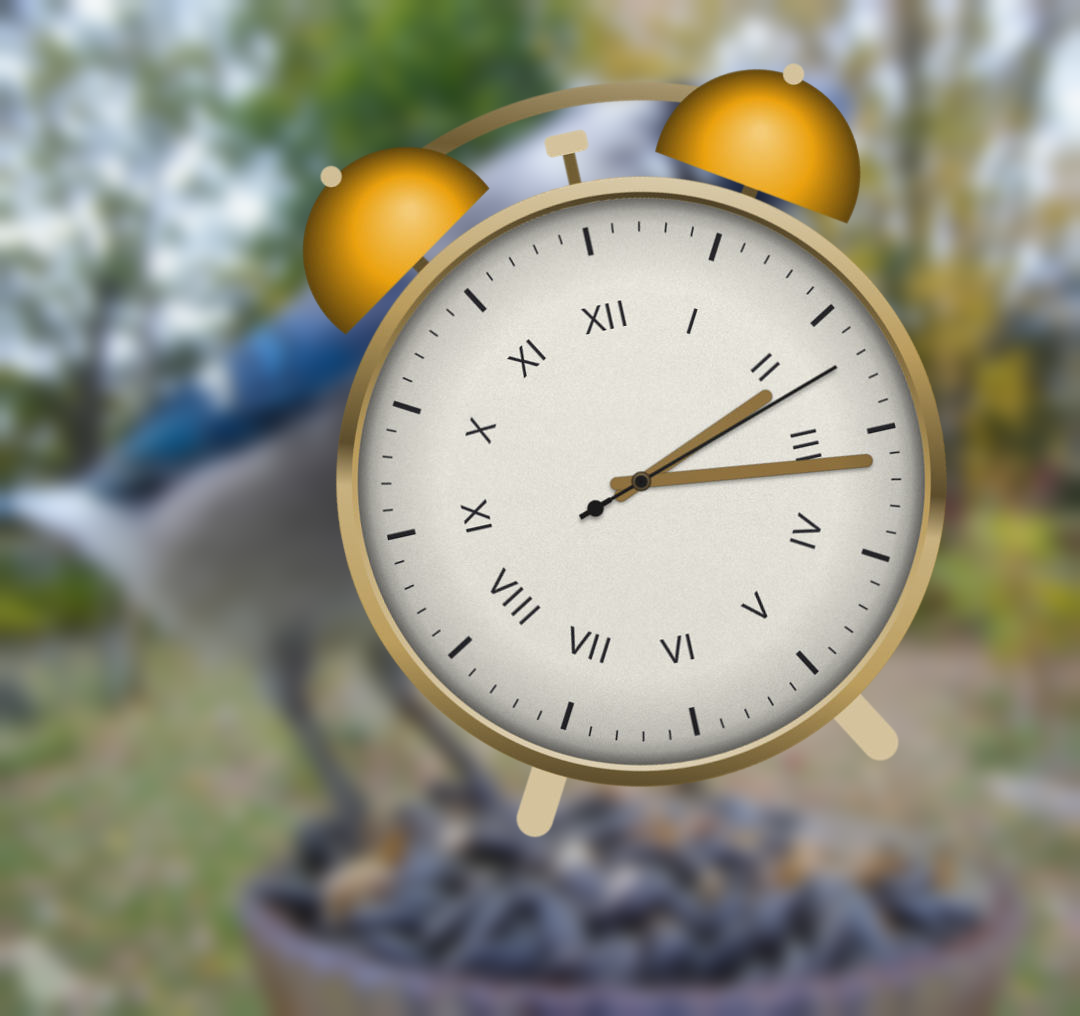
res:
2.16.12
